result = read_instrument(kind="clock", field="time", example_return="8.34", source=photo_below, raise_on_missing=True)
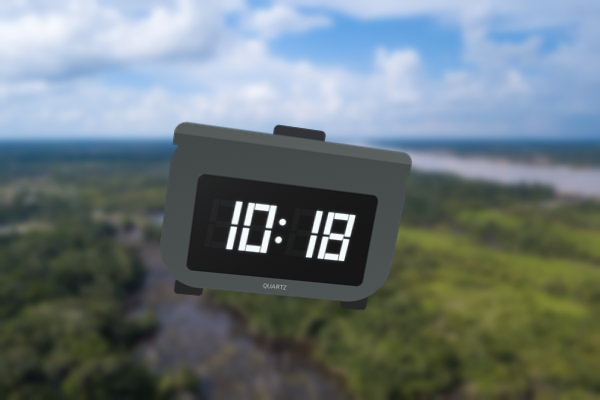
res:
10.18
